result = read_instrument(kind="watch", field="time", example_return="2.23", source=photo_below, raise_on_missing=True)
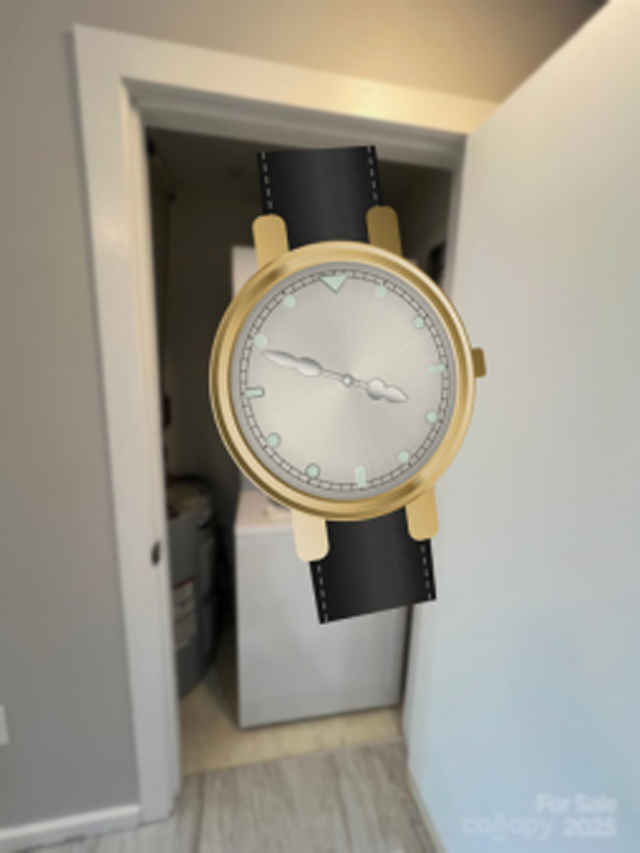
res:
3.49
